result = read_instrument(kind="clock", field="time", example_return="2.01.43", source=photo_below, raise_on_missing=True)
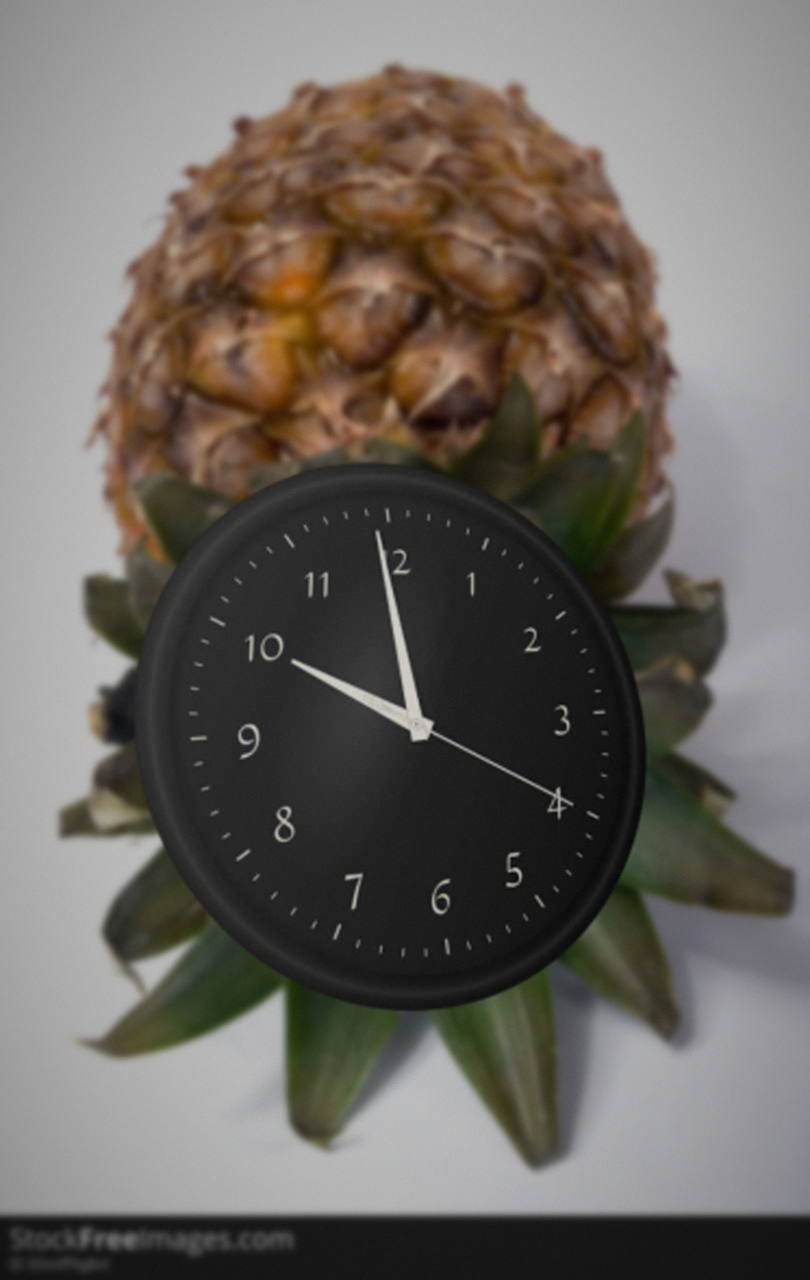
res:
9.59.20
